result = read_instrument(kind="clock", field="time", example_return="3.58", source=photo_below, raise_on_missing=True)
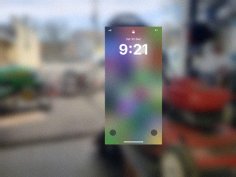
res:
9.21
